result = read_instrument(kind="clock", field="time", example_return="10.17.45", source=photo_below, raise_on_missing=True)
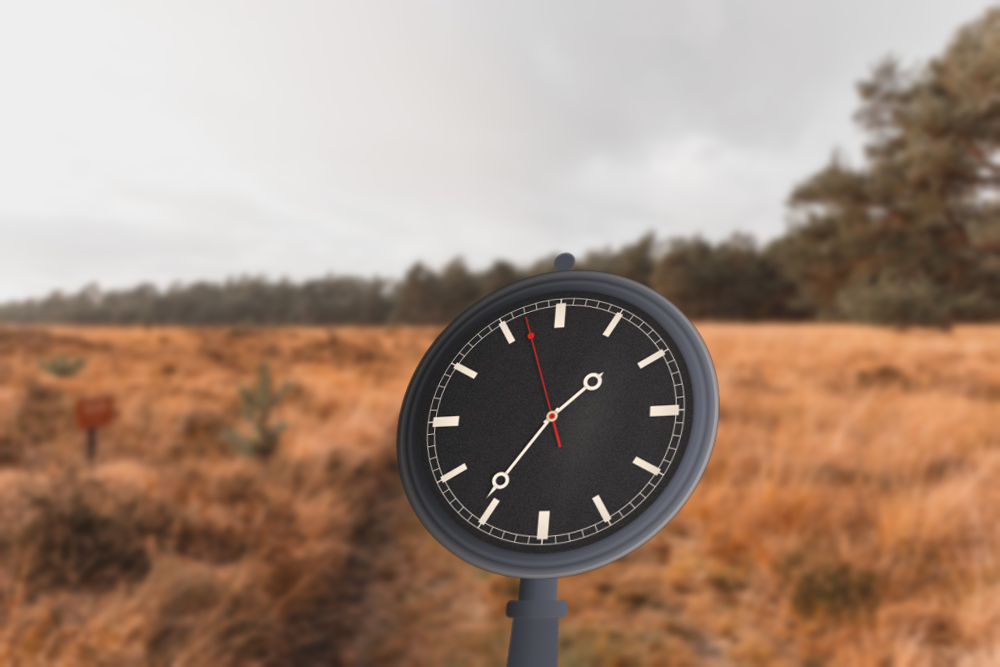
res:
1.35.57
